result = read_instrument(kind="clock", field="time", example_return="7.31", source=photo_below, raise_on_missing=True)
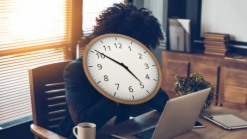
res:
4.51
